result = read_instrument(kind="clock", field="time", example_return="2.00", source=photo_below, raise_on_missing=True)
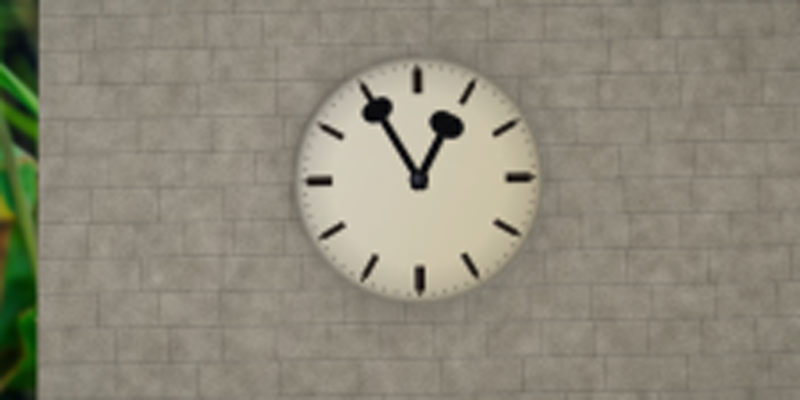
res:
12.55
